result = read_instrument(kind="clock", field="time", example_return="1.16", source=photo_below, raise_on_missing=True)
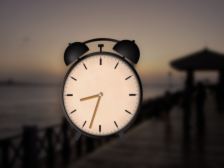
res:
8.33
